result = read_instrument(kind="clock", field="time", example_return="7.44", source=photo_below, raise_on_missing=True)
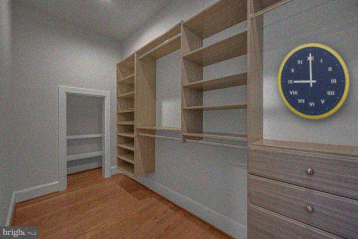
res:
9.00
